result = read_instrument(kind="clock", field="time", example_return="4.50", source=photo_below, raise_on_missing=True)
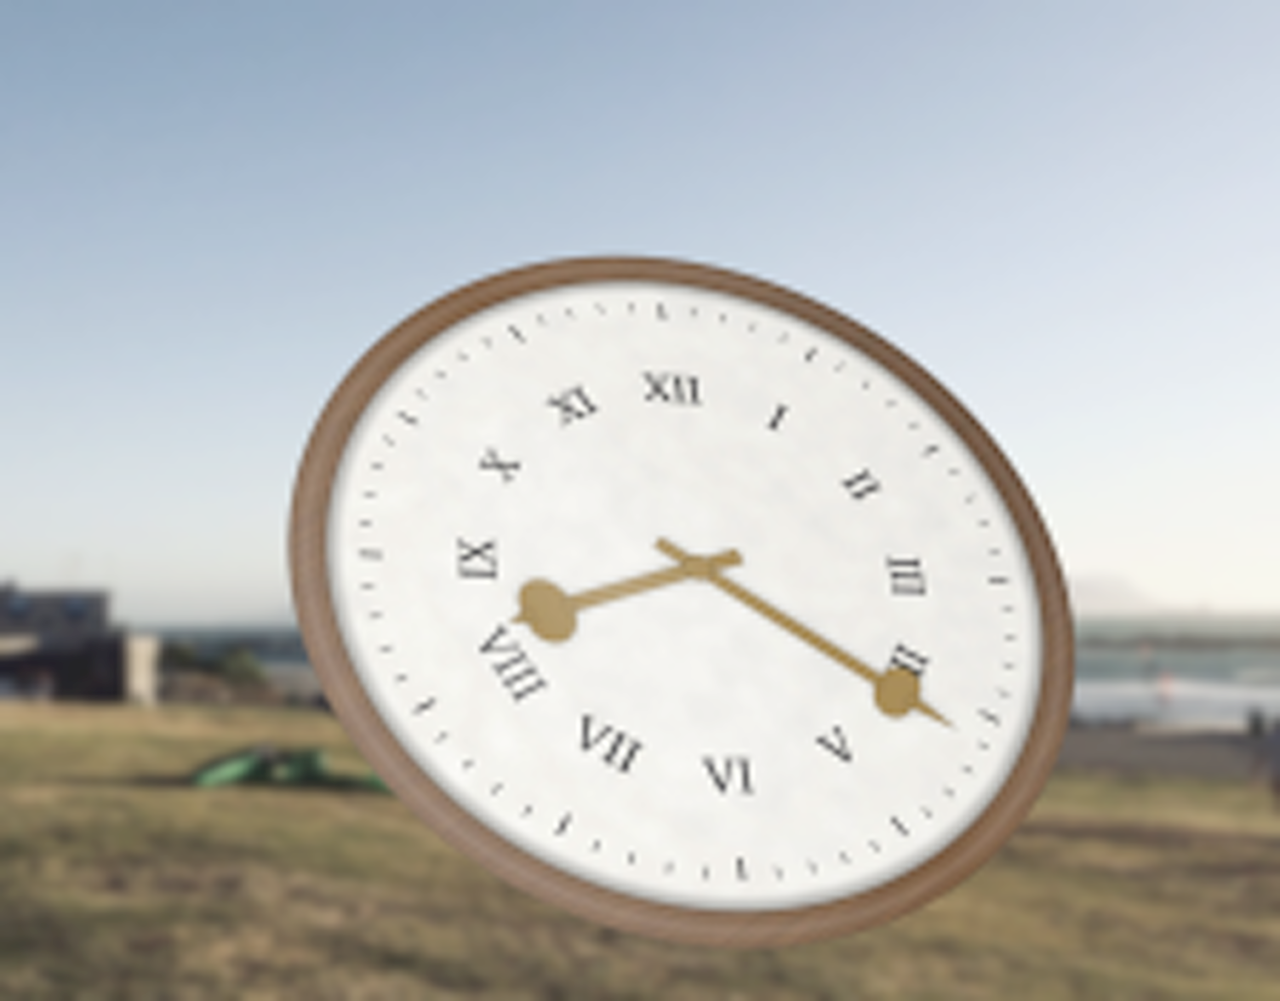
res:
8.21
